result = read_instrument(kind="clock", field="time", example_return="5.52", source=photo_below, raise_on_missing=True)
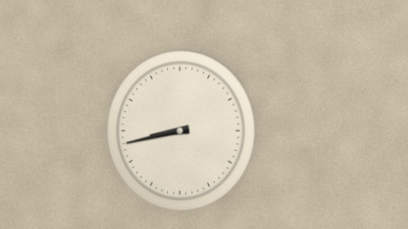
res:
8.43
